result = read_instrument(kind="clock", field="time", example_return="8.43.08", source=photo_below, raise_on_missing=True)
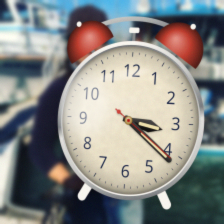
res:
3.21.21
